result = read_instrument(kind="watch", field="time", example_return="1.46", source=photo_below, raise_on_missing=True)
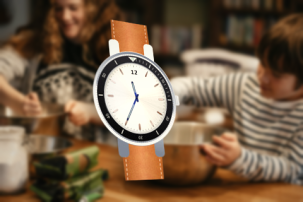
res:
11.35
